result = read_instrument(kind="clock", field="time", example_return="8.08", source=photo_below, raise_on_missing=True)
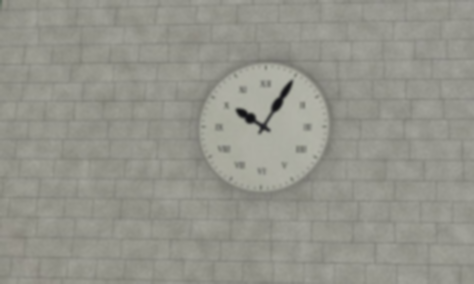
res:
10.05
